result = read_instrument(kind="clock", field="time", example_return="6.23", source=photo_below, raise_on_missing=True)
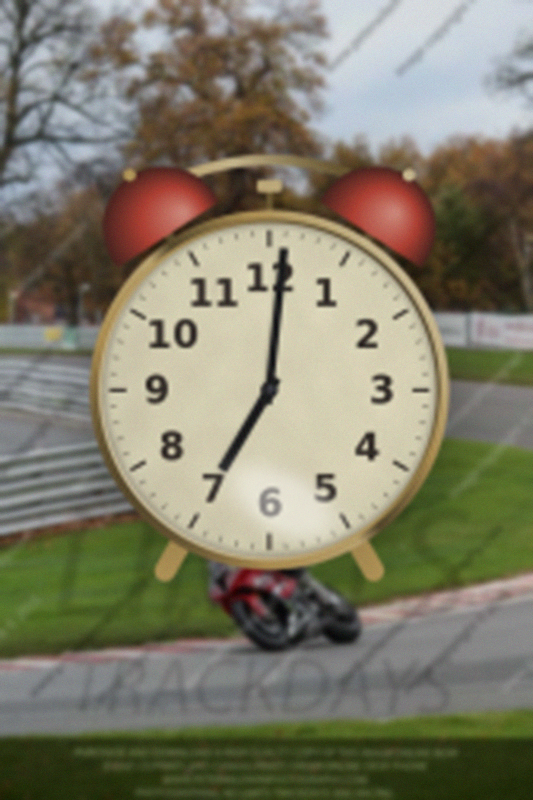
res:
7.01
